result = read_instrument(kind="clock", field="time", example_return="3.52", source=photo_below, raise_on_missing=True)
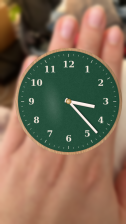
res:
3.23
